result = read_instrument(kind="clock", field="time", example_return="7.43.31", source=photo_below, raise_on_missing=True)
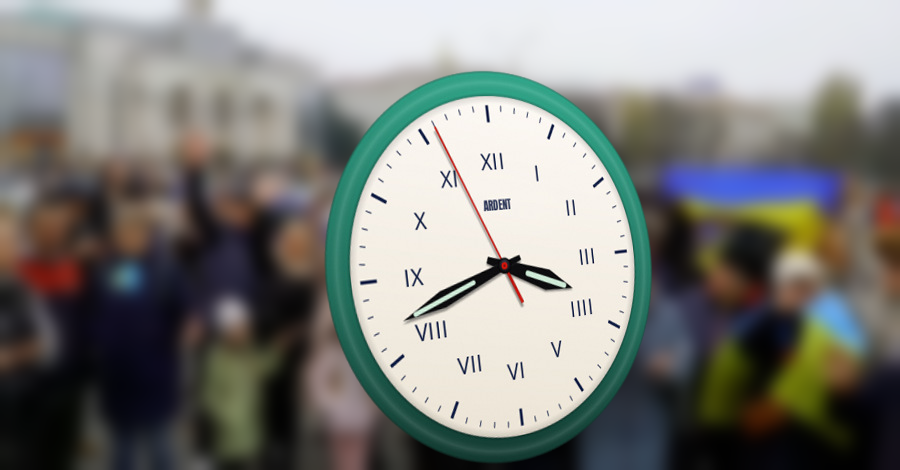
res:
3.41.56
